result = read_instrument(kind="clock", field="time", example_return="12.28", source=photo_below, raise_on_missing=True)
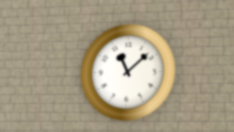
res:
11.08
